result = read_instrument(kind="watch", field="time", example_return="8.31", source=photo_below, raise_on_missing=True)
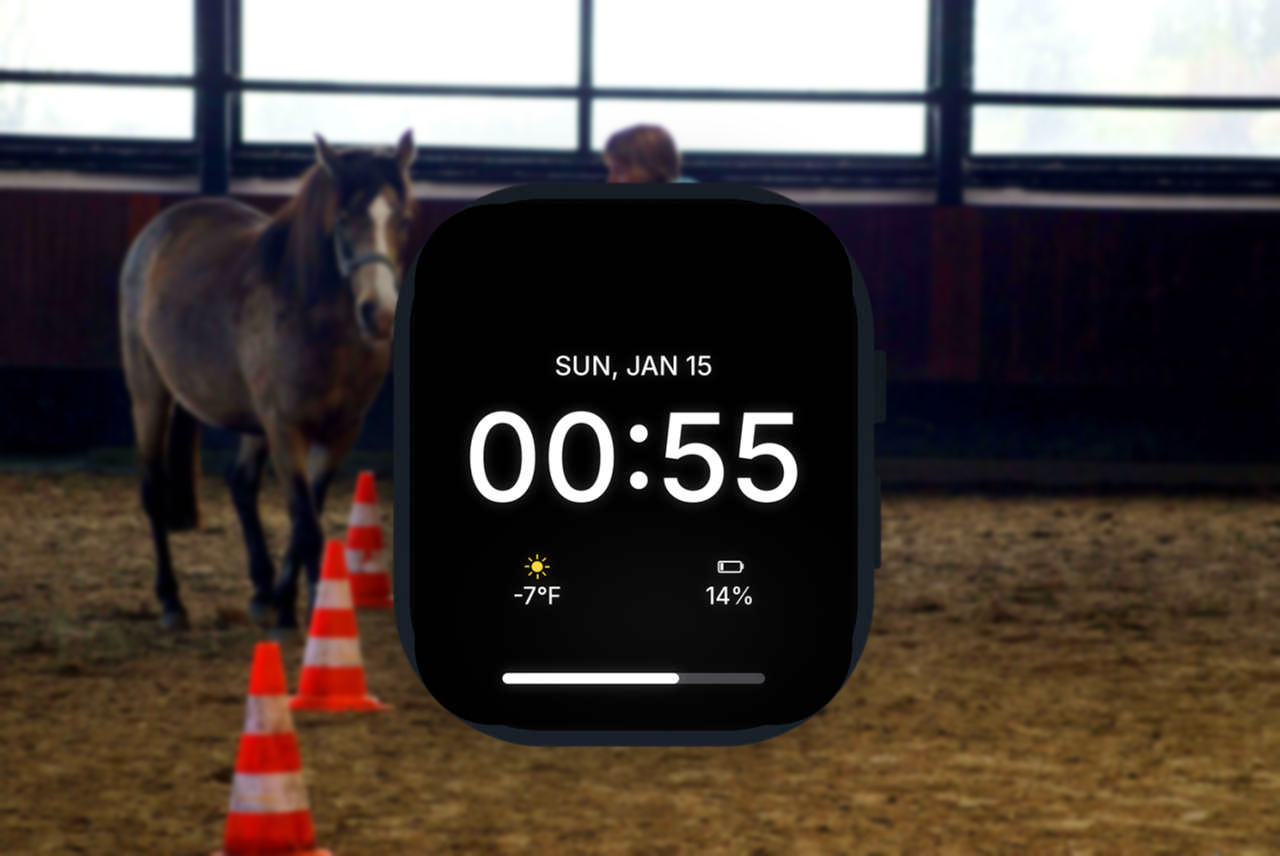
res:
0.55
